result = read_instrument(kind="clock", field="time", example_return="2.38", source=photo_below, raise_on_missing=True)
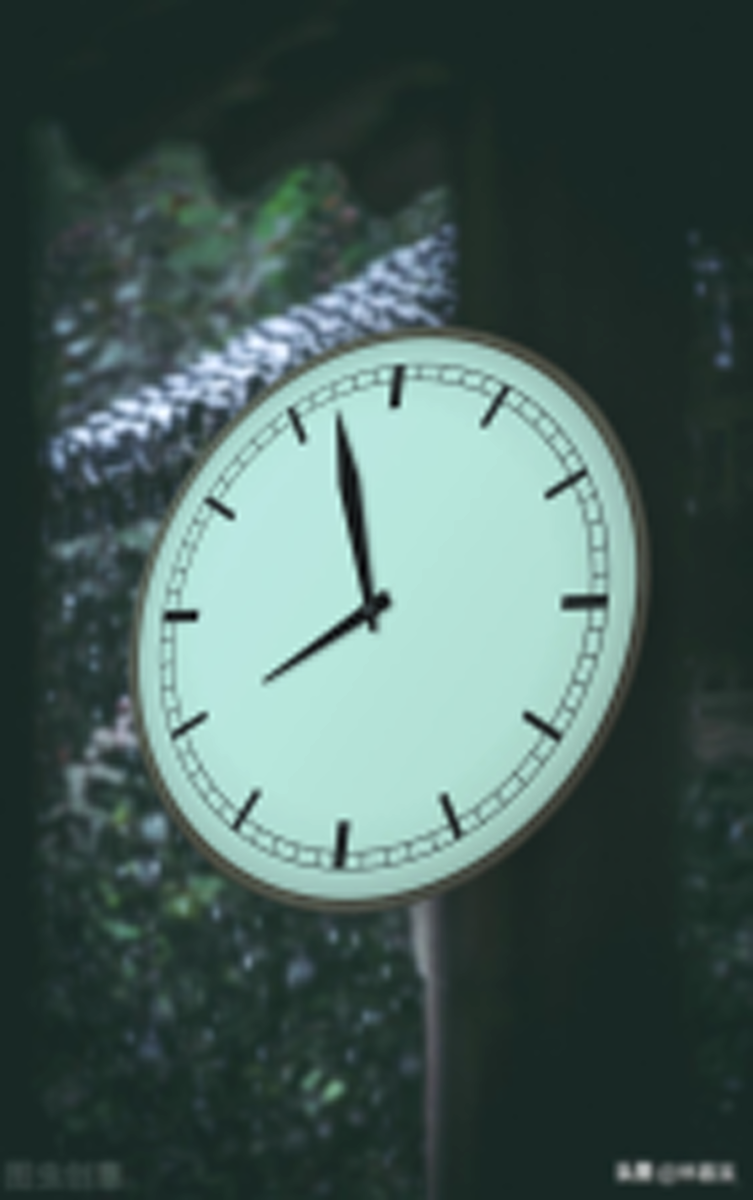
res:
7.57
